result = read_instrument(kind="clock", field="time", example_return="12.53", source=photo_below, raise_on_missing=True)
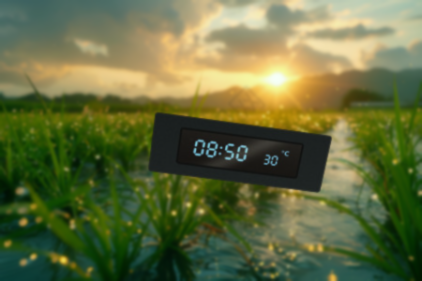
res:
8.50
